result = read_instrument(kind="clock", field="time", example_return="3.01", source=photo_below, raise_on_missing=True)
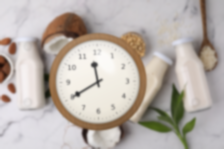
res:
11.40
